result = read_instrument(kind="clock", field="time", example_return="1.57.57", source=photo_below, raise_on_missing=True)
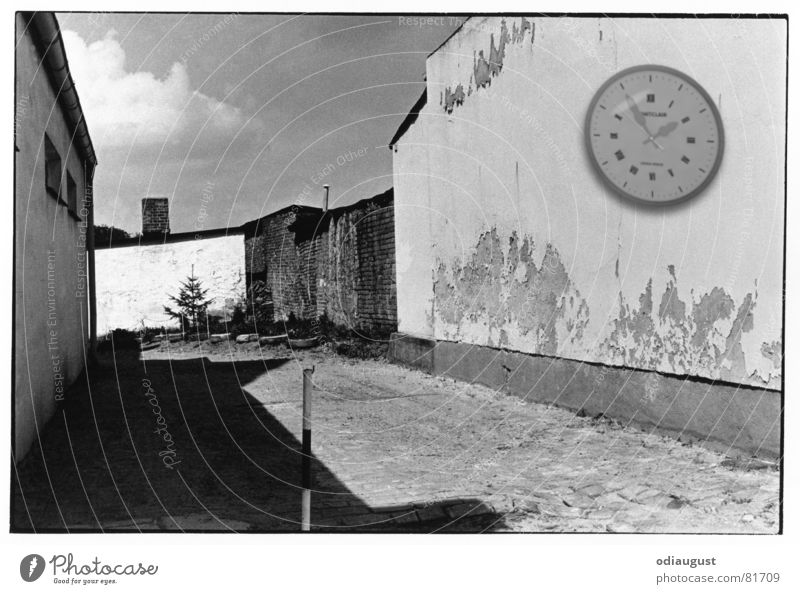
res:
1.54.52
